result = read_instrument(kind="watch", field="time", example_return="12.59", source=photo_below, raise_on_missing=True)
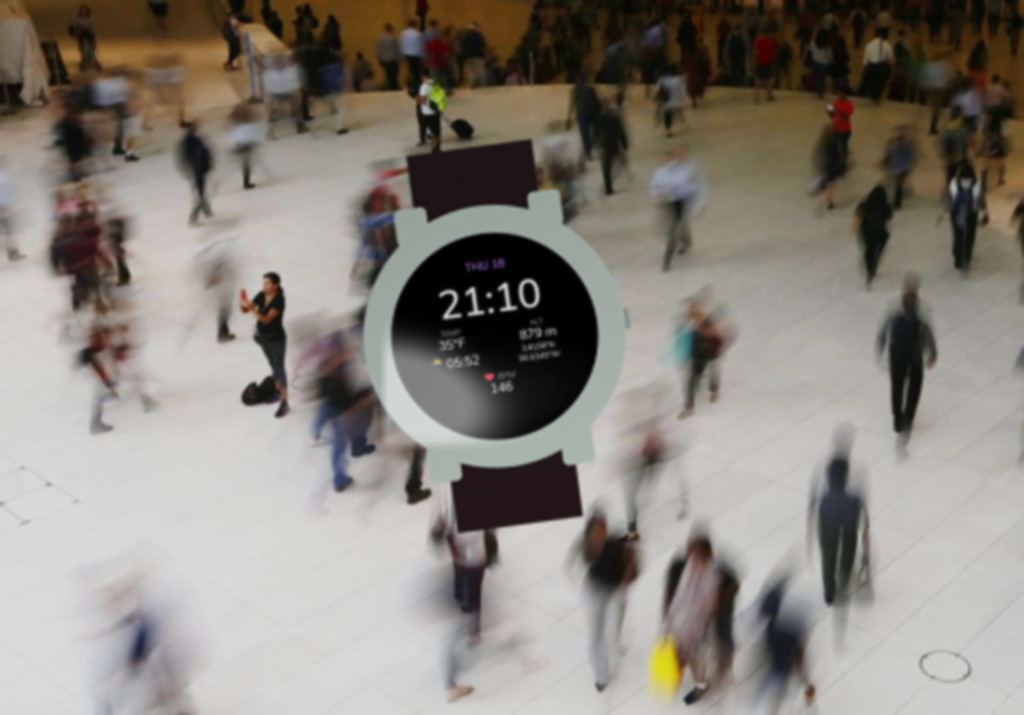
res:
21.10
